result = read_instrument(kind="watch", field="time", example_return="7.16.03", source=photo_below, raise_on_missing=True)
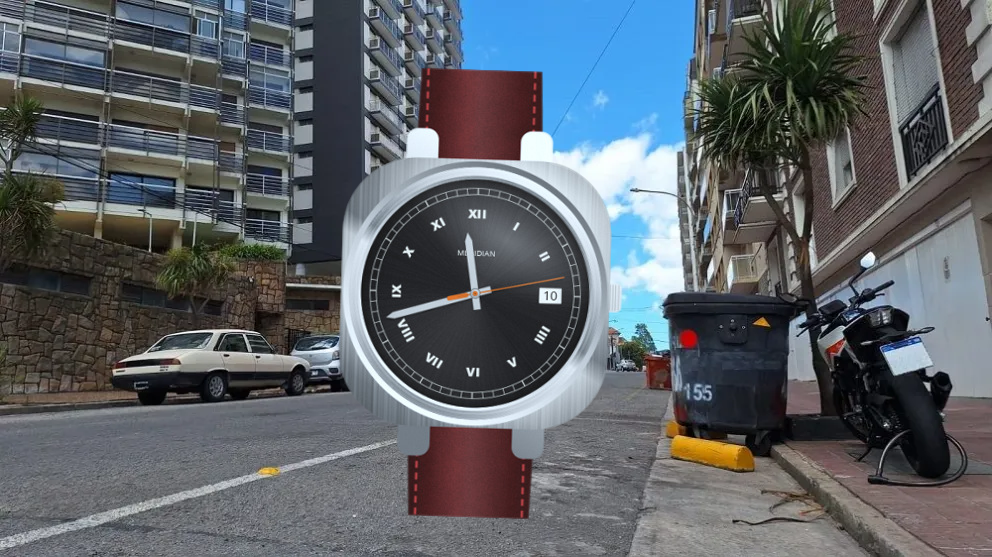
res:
11.42.13
